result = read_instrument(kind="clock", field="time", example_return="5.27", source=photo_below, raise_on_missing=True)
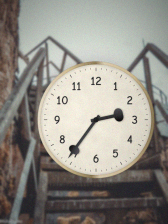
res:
2.36
